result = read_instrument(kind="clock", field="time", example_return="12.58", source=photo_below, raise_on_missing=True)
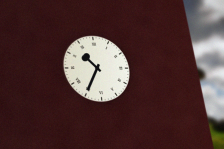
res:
10.35
